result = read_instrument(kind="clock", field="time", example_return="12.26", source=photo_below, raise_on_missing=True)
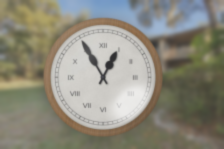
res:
12.55
